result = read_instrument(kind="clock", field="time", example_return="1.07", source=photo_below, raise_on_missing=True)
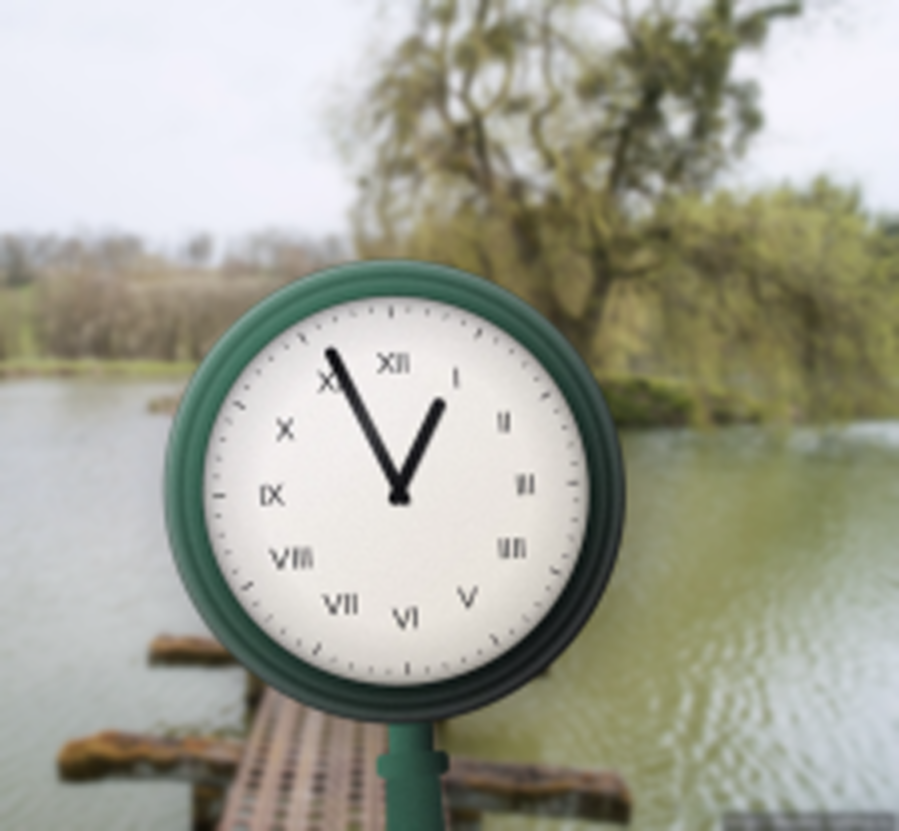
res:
12.56
